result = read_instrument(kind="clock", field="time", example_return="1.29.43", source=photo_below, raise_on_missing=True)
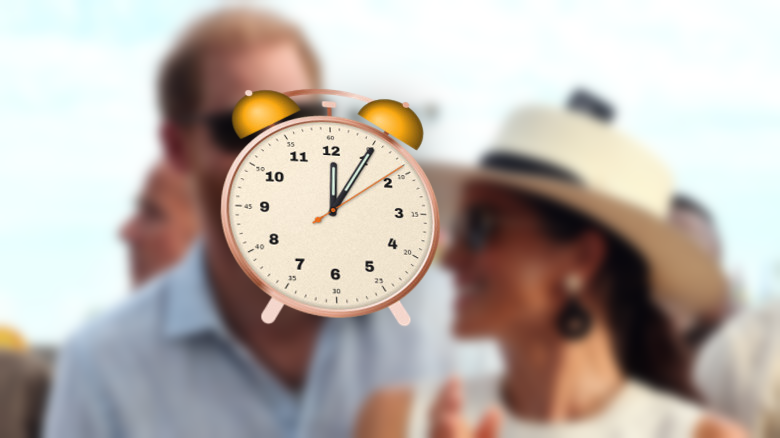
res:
12.05.09
